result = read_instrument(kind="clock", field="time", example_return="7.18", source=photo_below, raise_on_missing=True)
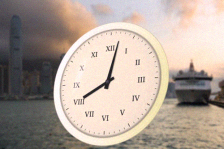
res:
8.02
